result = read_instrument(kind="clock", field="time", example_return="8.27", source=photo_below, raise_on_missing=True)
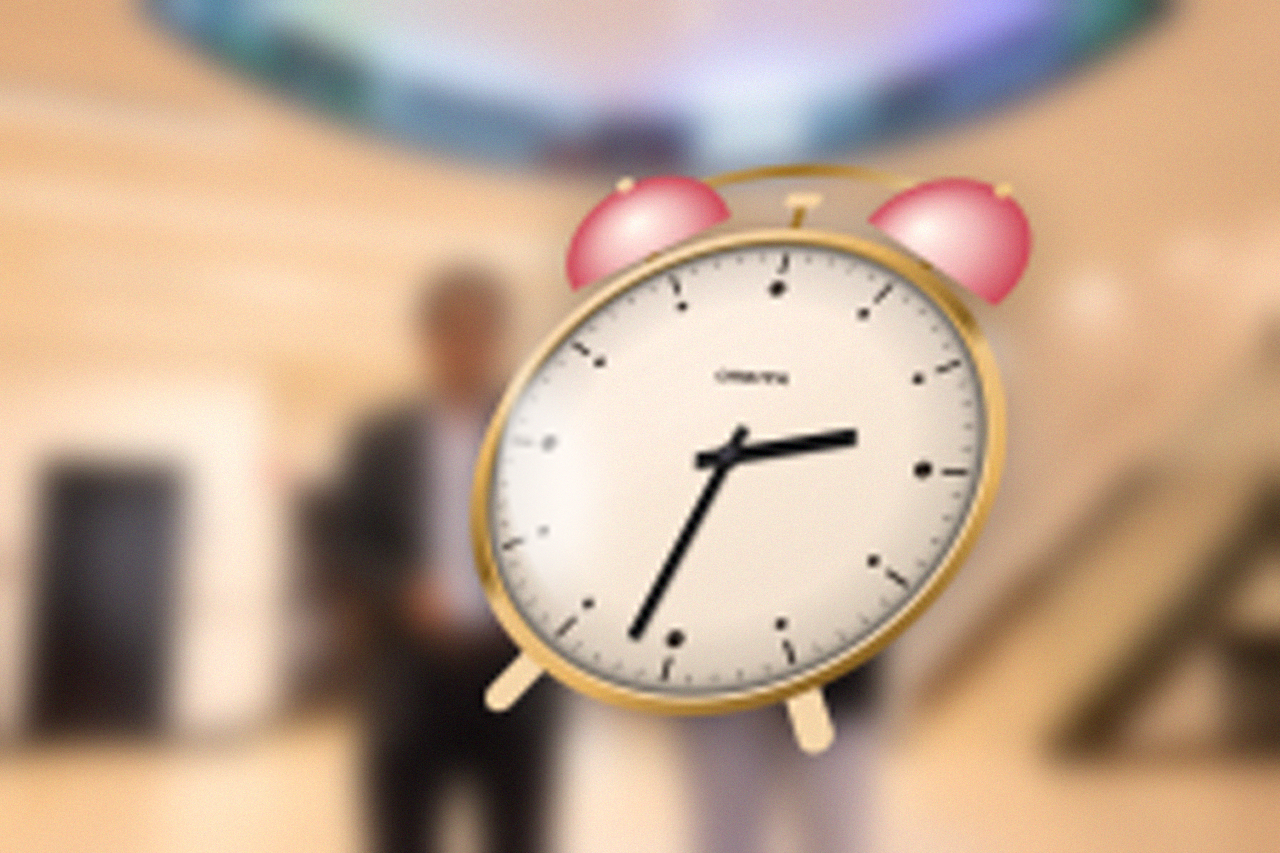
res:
2.32
